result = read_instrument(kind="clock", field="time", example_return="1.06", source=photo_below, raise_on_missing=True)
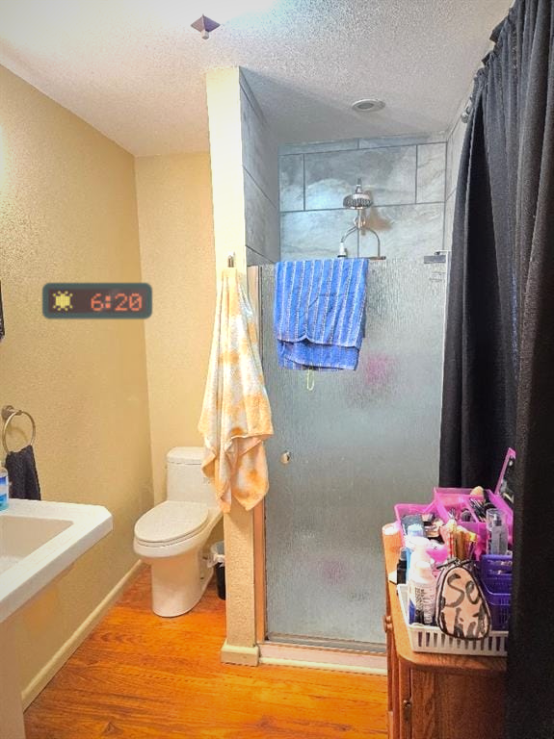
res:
6.20
